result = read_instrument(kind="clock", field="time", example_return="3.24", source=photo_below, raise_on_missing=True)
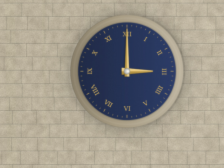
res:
3.00
